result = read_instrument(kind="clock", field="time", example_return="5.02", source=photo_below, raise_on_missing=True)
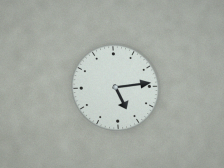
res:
5.14
